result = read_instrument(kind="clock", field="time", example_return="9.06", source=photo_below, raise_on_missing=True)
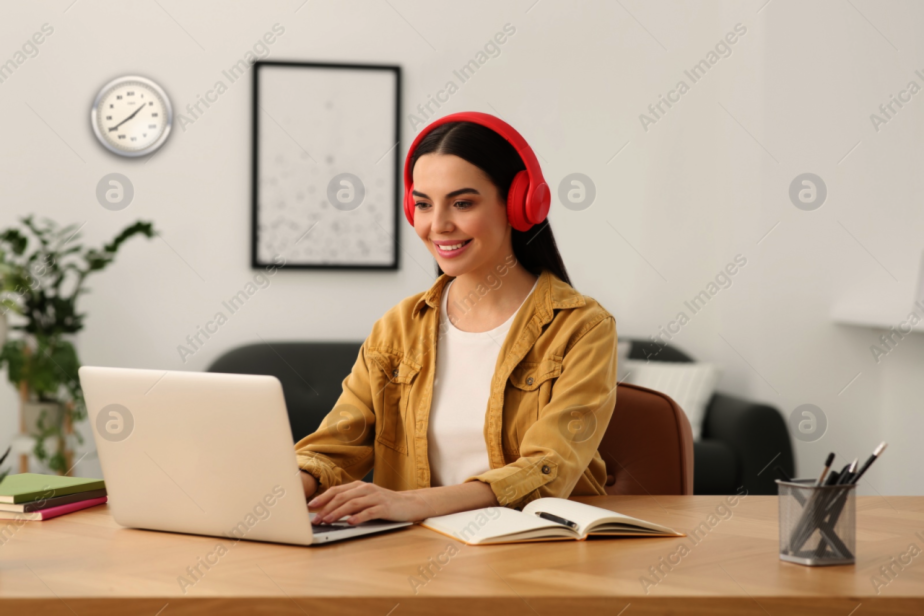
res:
1.40
